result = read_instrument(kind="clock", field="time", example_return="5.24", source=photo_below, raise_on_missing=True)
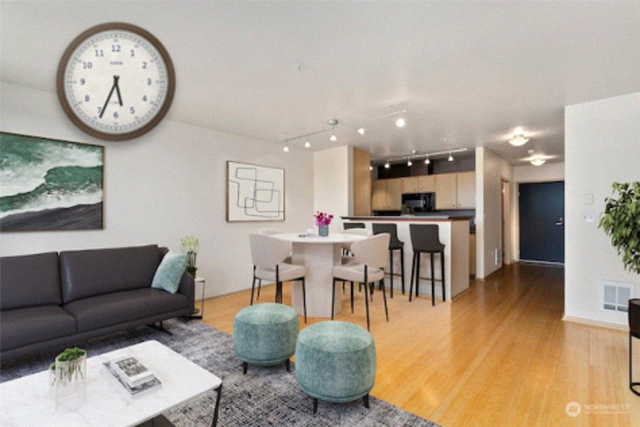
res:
5.34
